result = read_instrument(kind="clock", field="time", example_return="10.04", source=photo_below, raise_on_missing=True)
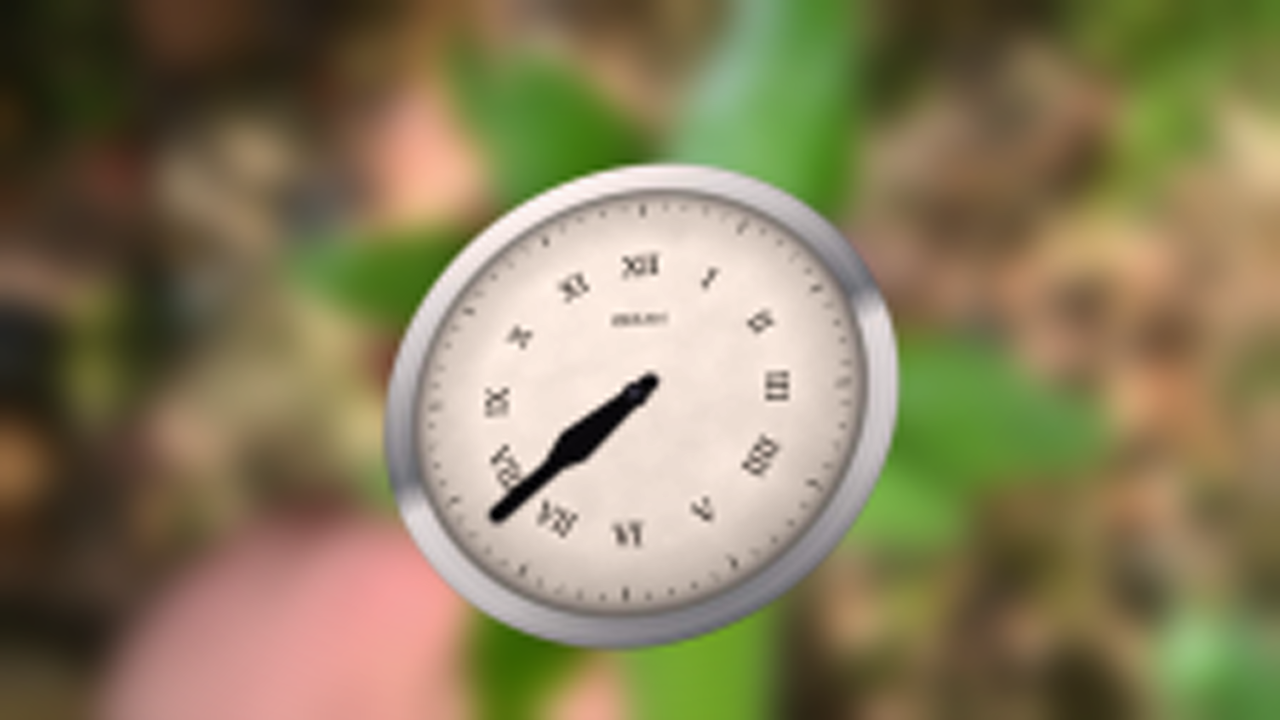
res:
7.38
